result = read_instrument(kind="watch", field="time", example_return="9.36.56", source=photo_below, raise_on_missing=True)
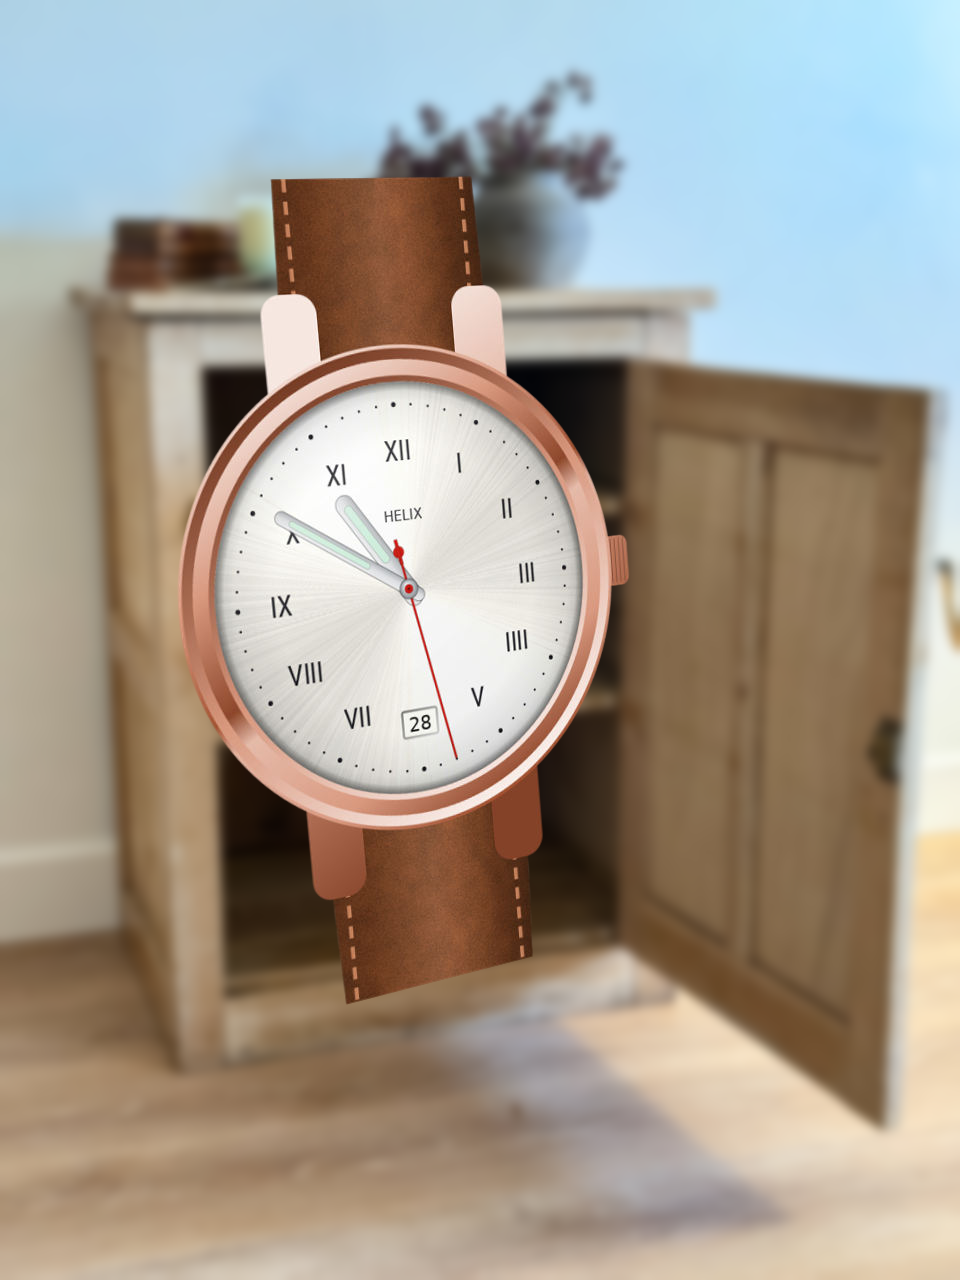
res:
10.50.28
